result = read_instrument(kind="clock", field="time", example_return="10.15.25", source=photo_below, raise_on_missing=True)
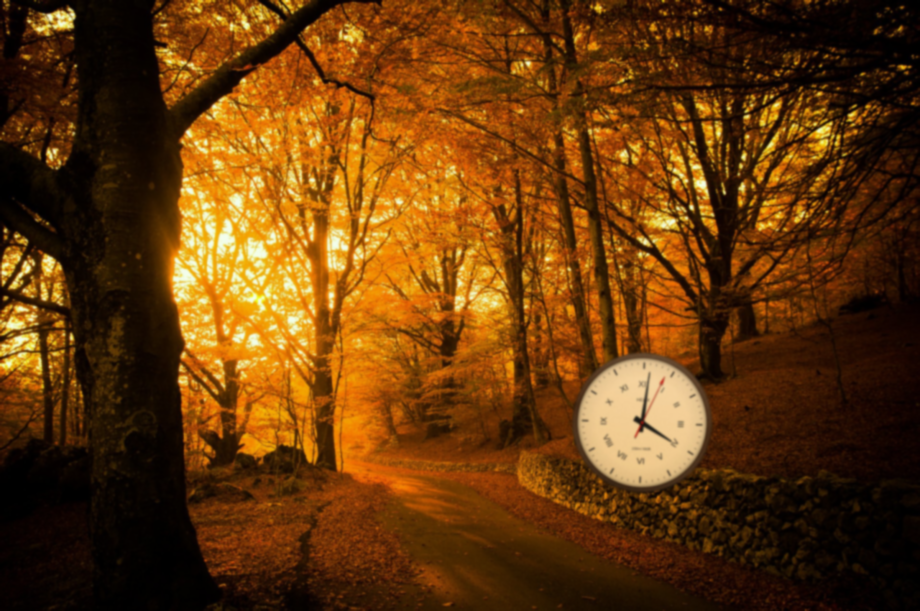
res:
4.01.04
